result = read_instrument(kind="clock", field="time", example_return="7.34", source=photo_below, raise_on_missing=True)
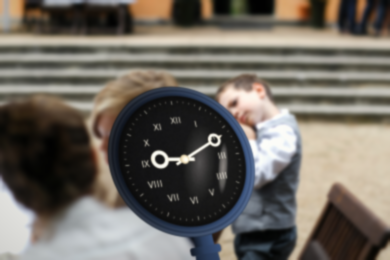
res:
9.11
